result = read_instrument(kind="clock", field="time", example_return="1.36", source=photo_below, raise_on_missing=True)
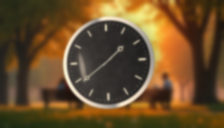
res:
1.39
